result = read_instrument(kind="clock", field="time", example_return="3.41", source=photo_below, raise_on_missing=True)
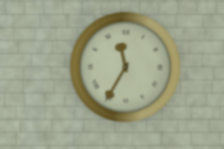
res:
11.35
